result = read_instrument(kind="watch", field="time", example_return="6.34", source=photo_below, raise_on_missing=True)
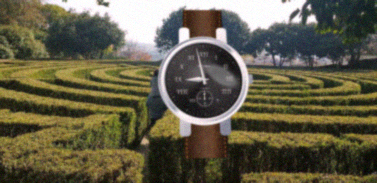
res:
8.58
